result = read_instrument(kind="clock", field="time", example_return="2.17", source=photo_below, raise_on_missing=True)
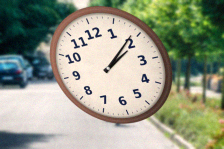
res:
2.09
